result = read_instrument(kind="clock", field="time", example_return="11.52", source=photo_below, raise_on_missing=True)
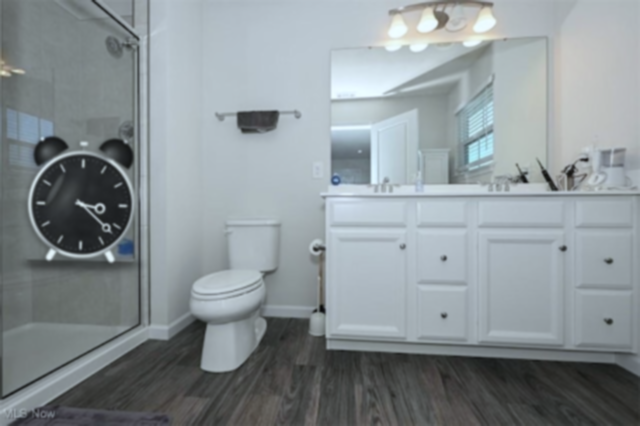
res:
3.22
